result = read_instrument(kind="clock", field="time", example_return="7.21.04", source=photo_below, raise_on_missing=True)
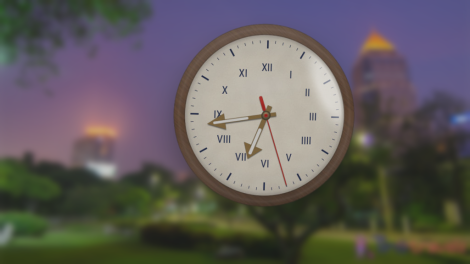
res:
6.43.27
